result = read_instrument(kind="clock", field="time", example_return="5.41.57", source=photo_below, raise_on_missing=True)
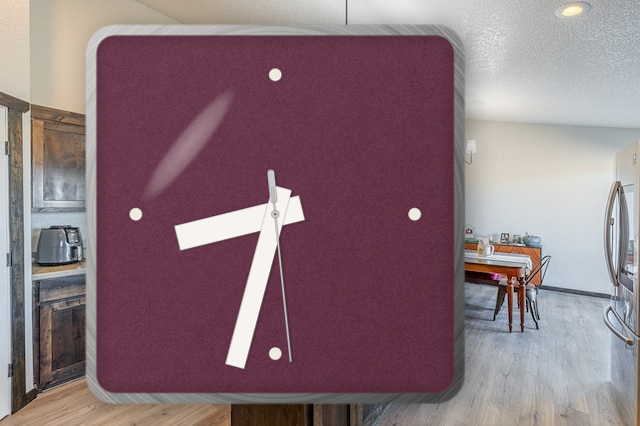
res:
8.32.29
